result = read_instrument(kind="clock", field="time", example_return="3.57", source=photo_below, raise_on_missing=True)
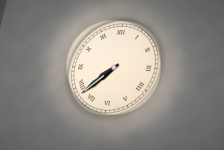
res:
7.38
